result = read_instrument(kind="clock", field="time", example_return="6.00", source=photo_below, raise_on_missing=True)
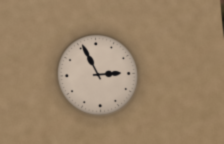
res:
2.56
